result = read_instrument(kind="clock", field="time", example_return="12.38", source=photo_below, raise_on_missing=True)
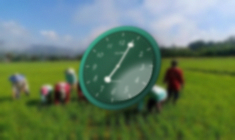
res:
7.04
